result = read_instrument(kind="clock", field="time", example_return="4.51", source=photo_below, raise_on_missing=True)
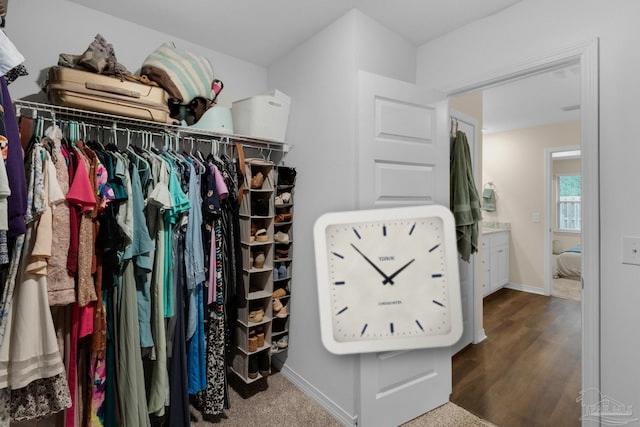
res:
1.53
